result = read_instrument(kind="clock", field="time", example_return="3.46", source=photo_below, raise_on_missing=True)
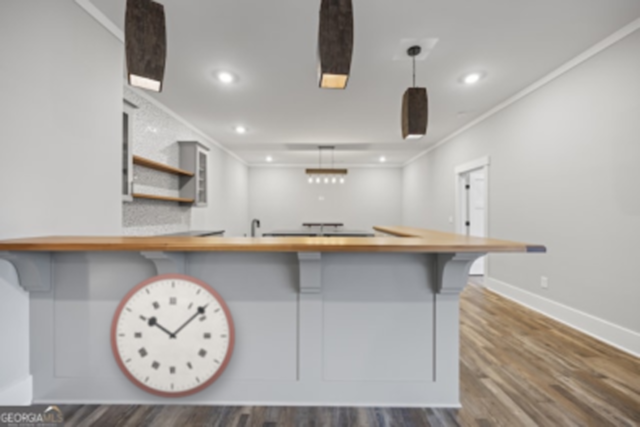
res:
10.08
